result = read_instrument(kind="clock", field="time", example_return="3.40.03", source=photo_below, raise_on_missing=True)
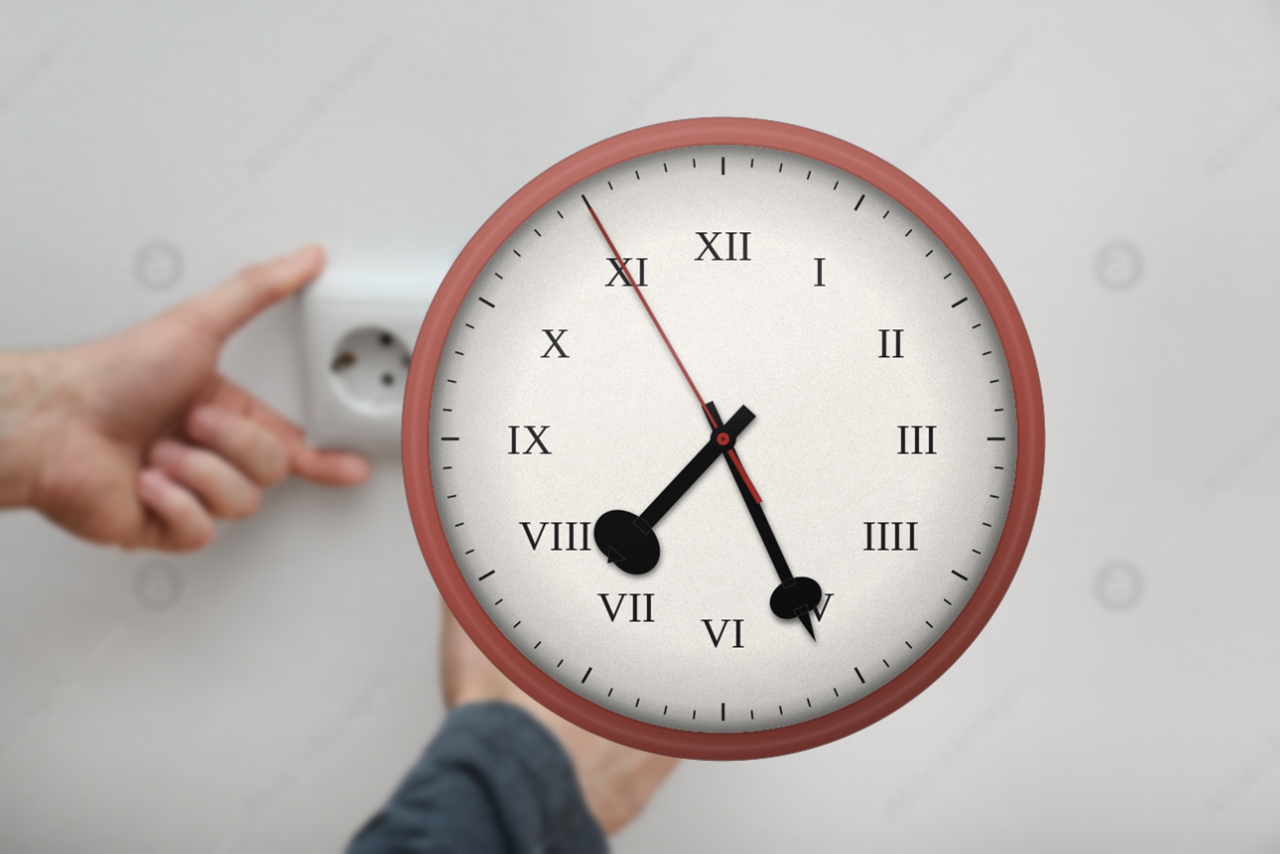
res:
7.25.55
